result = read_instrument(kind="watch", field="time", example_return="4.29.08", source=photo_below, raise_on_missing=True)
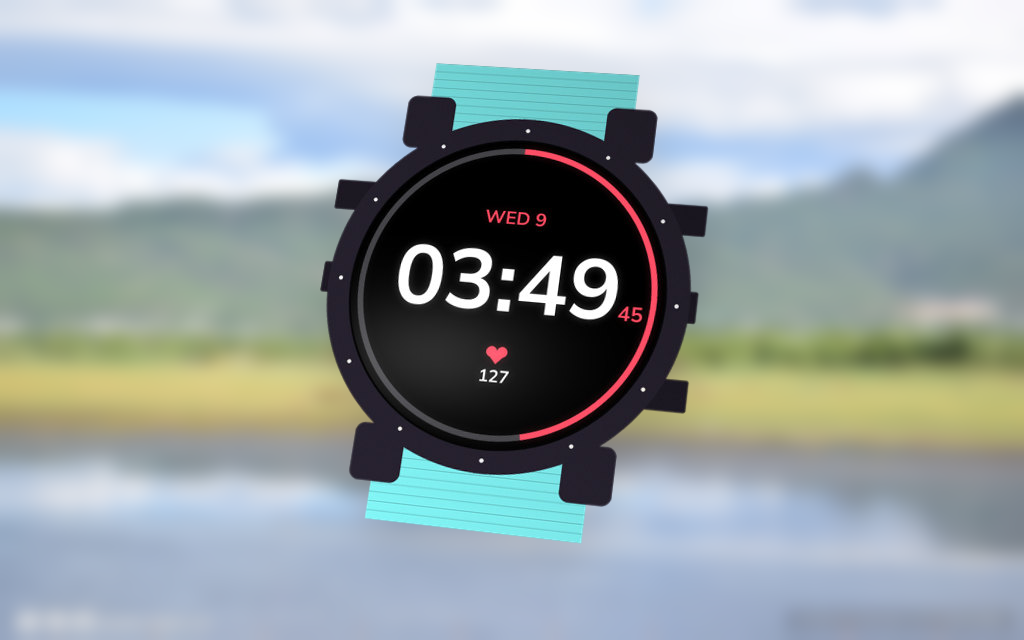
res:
3.49.45
